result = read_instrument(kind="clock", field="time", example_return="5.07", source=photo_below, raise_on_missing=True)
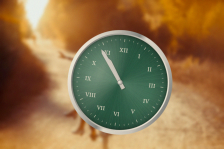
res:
10.54
